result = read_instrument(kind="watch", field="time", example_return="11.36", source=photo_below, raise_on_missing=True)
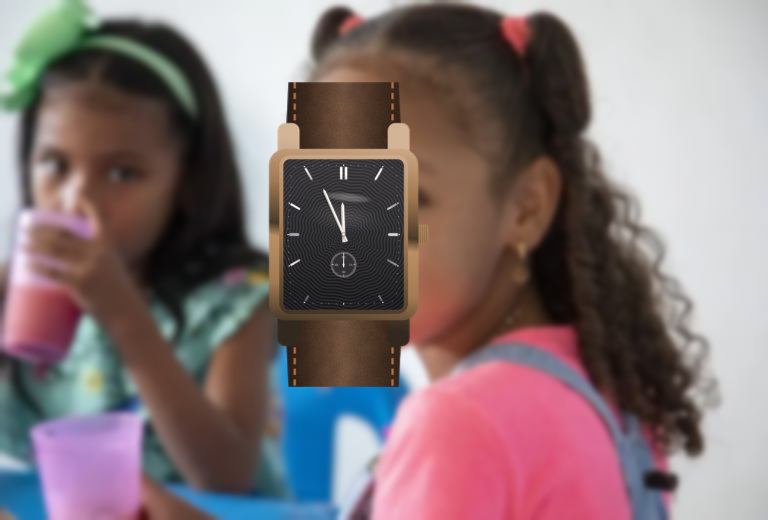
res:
11.56
